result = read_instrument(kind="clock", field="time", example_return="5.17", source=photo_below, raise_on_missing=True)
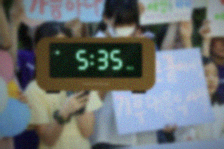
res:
5.35
